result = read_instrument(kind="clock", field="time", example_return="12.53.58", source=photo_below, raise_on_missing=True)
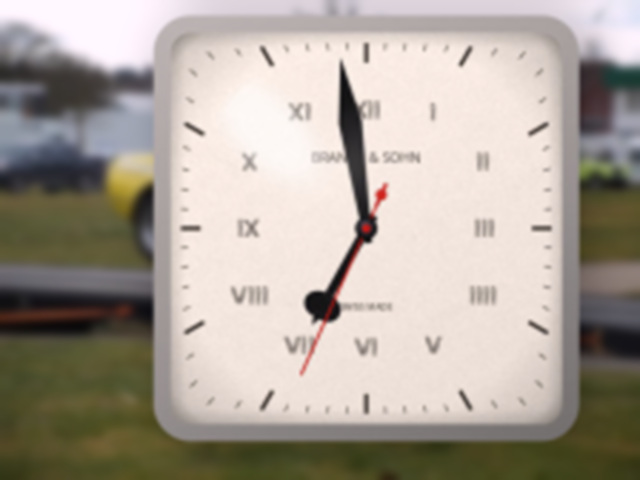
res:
6.58.34
